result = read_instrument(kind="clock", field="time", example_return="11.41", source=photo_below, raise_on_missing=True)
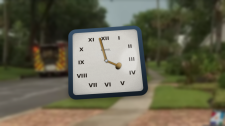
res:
3.58
